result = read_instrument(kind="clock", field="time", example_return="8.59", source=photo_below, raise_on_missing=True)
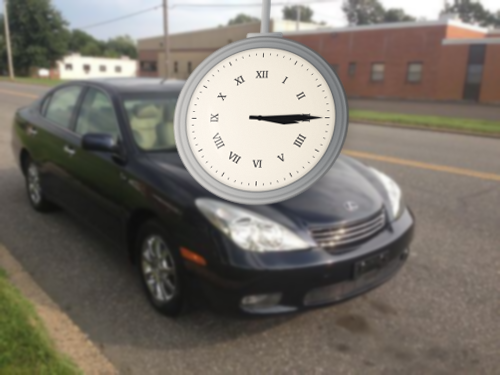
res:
3.15
